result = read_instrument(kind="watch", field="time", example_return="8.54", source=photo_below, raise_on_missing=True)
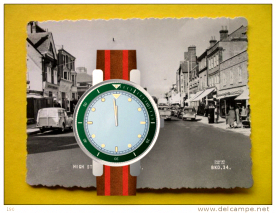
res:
11.59
